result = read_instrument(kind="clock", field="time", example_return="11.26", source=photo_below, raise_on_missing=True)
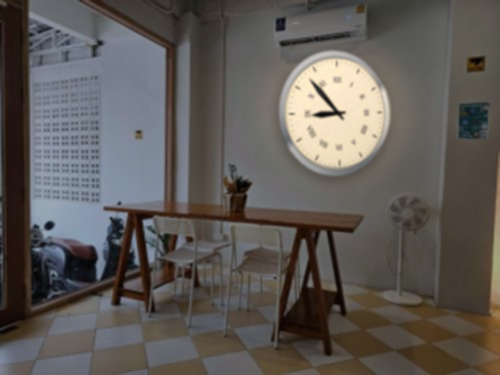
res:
8.53
